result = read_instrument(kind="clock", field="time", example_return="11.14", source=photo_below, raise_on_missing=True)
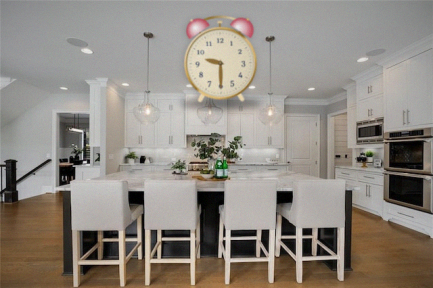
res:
9.30
